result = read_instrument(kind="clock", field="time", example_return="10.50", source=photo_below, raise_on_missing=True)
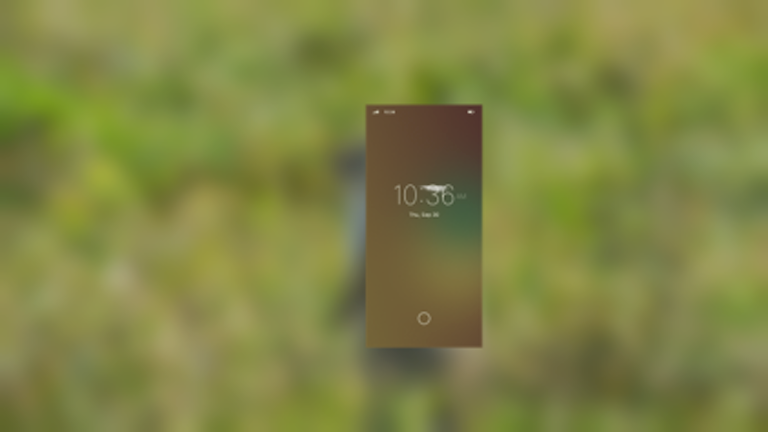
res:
10.36
